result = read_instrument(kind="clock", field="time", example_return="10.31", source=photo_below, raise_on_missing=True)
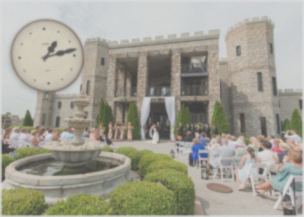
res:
1.13
